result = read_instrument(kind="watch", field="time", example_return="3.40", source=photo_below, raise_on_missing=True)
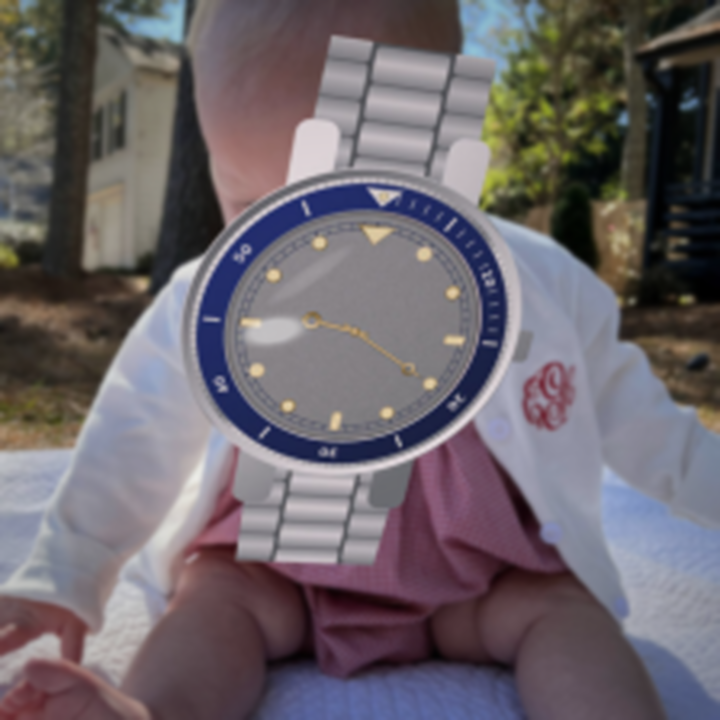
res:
9.20
